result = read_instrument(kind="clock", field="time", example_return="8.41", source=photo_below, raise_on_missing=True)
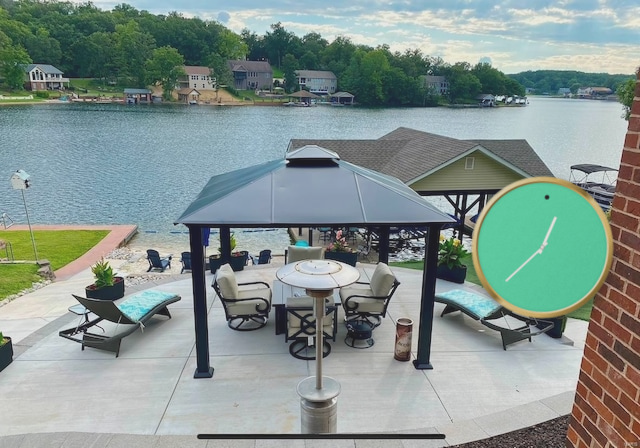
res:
12.37
